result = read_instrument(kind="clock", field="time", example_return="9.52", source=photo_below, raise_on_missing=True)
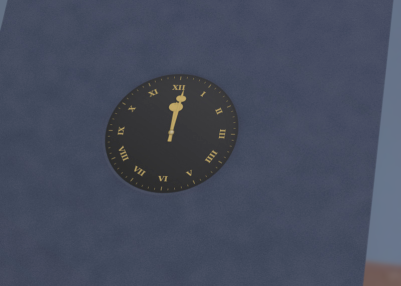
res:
12.01
